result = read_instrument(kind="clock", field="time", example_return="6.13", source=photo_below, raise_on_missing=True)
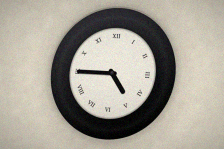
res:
4.45
